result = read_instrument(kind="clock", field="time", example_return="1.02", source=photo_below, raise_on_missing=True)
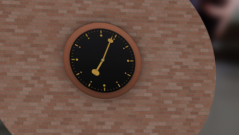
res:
7.04
